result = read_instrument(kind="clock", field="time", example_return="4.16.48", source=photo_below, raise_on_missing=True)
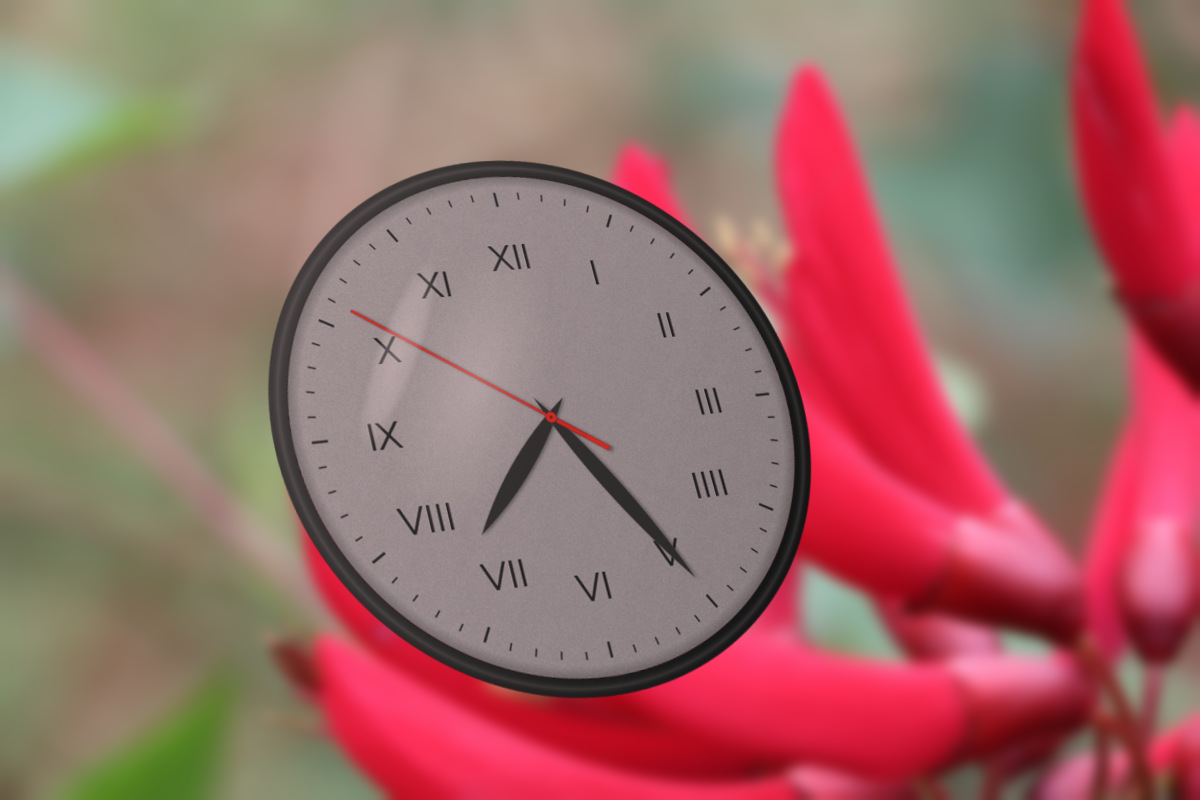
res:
7.24.51
